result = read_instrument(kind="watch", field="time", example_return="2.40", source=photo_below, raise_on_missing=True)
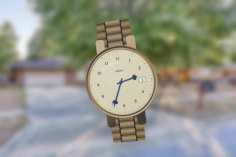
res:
2.34
